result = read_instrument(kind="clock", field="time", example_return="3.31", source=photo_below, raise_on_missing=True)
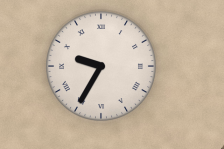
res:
9.35
